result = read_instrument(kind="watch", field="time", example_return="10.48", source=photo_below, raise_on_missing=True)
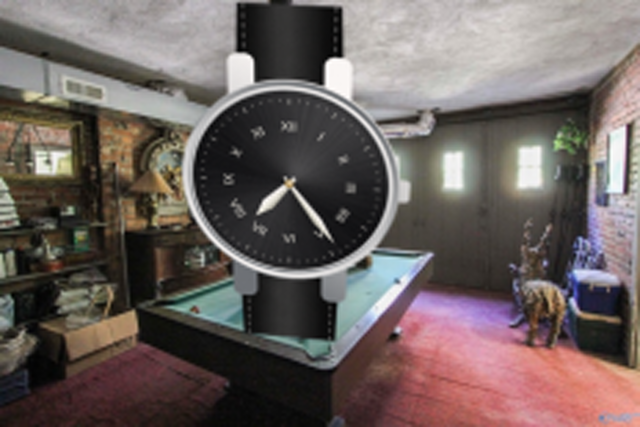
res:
7.24
